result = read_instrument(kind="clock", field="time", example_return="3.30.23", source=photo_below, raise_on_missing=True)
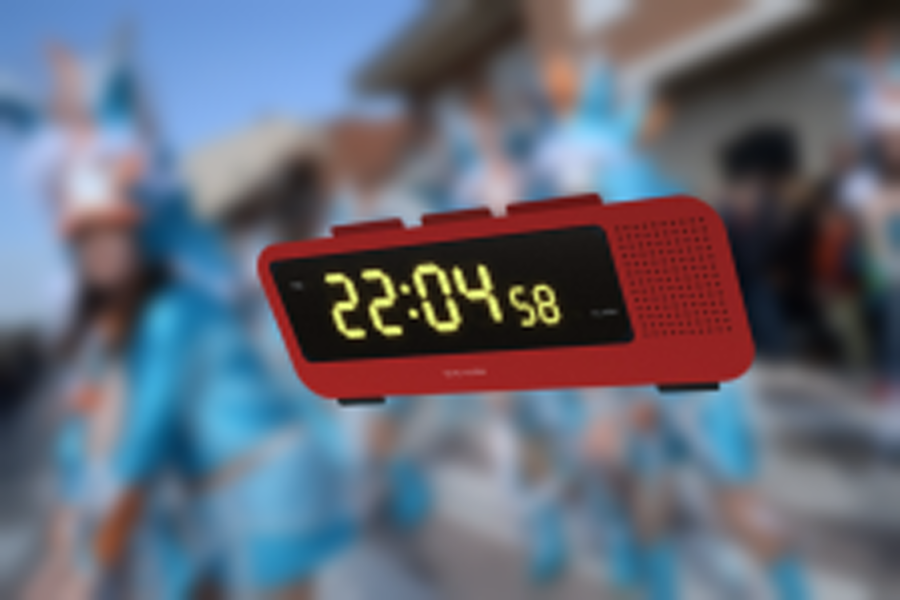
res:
22.04.58
